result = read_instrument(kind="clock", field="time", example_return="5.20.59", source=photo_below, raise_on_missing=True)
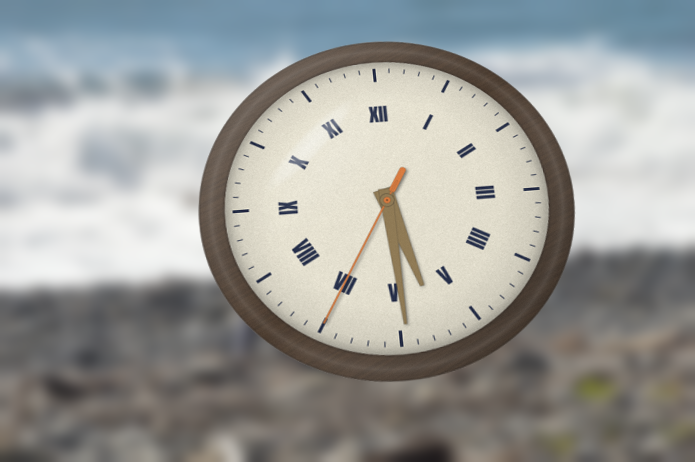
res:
5.29.35
